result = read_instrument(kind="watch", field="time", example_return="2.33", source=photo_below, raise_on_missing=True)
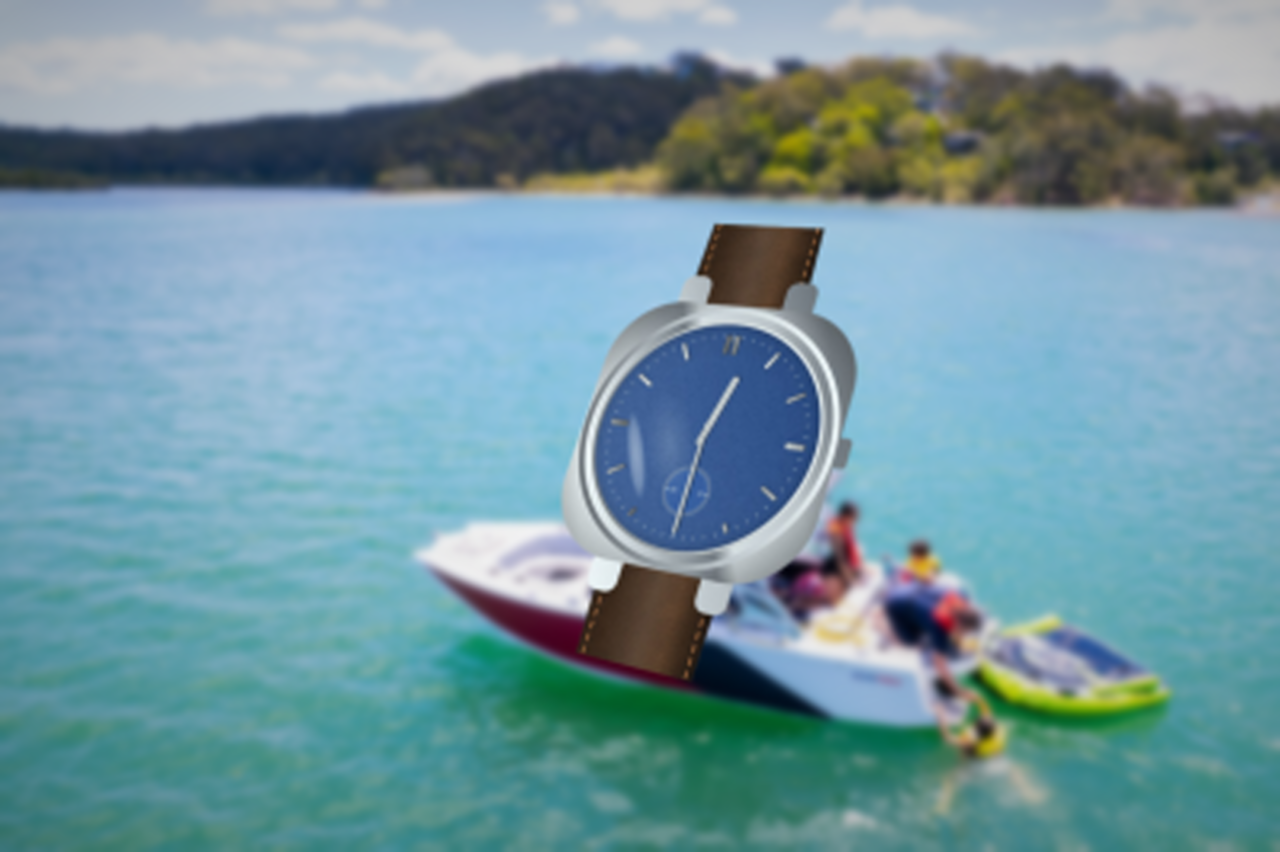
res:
12.30
